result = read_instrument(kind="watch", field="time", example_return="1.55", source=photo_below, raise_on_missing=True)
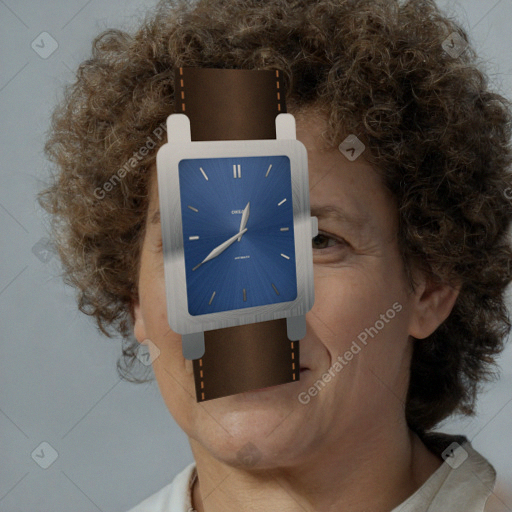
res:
12.40
